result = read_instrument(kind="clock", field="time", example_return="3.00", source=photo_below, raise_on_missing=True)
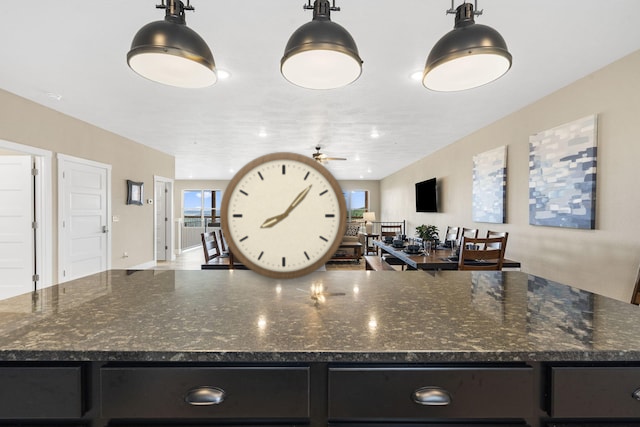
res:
8.07
